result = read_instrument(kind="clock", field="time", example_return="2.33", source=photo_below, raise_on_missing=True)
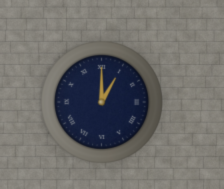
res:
1.00
